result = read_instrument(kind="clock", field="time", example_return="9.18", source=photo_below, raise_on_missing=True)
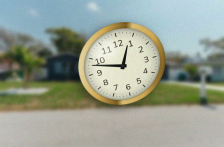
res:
12.48
